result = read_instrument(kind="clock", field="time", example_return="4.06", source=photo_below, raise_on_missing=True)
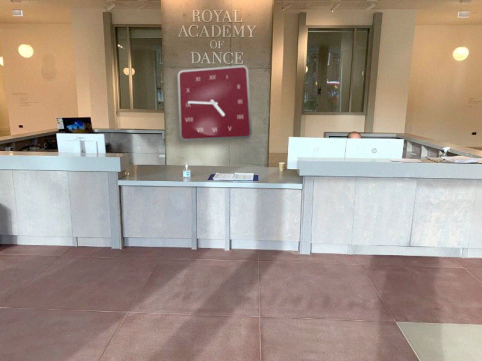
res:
4.46
